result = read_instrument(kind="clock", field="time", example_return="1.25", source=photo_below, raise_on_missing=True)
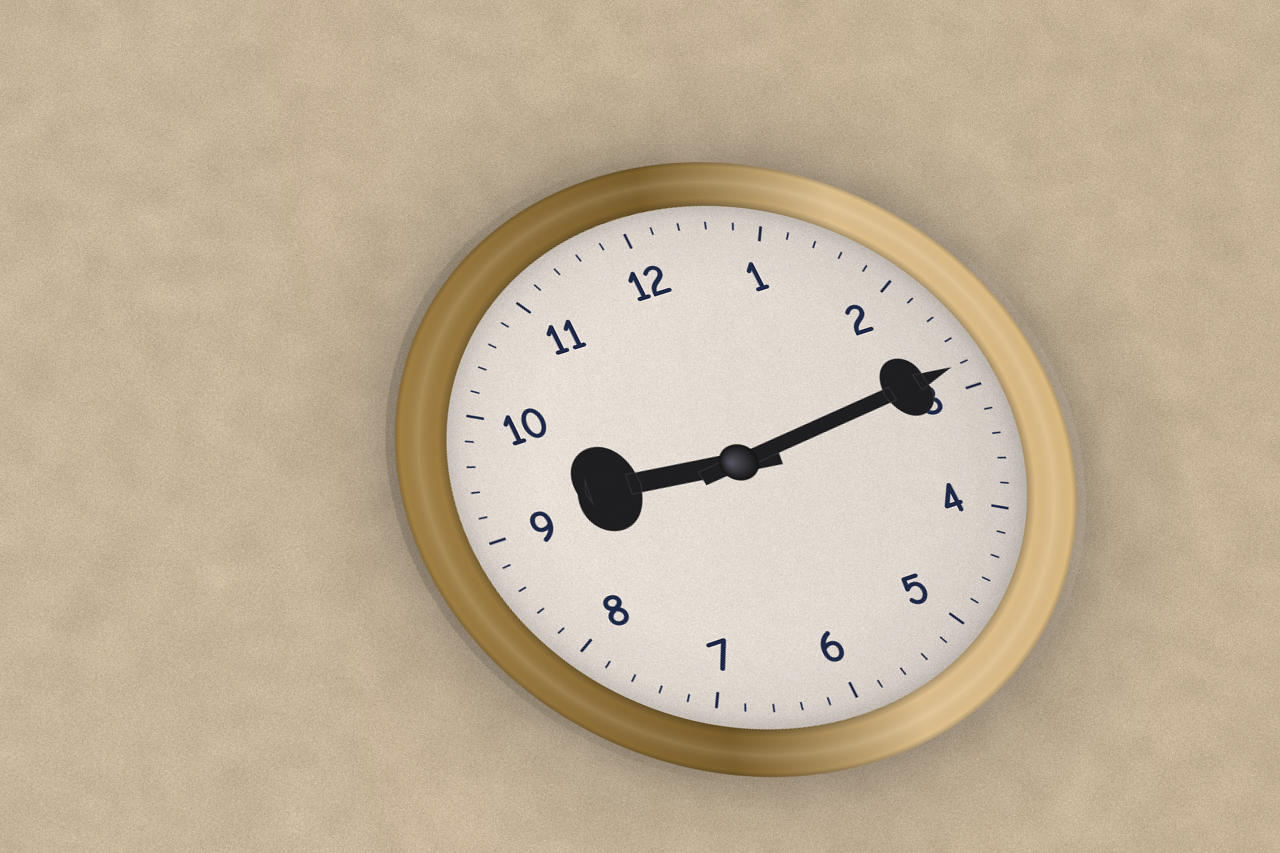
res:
9.14
